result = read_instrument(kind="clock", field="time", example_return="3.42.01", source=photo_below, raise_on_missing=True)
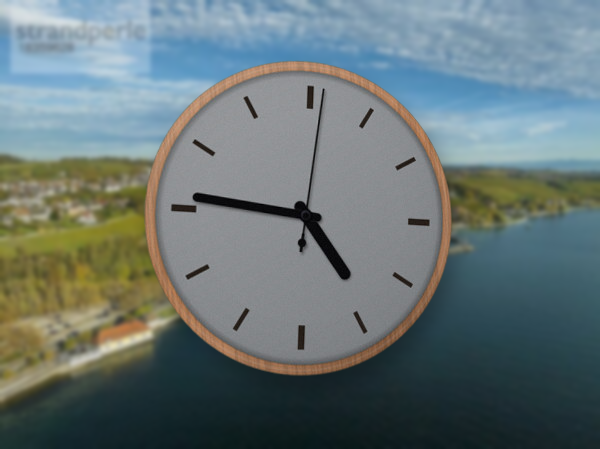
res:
4.46.01
